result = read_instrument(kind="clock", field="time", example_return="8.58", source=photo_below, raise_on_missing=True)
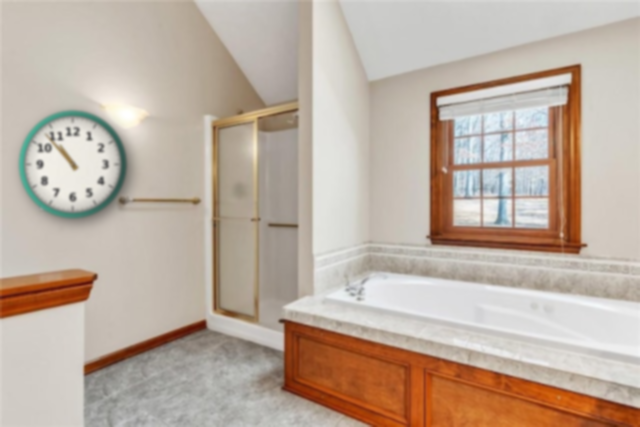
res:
10.53
